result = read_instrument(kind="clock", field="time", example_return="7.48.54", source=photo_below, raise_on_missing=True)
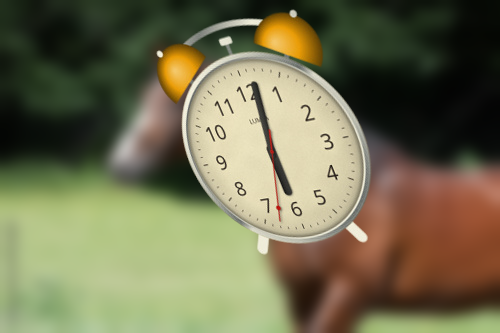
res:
6.01.33
